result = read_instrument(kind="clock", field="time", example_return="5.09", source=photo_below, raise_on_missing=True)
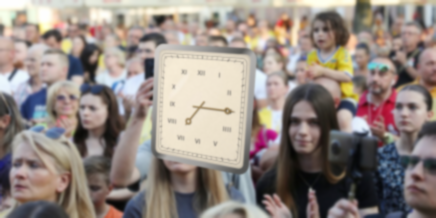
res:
7.15
